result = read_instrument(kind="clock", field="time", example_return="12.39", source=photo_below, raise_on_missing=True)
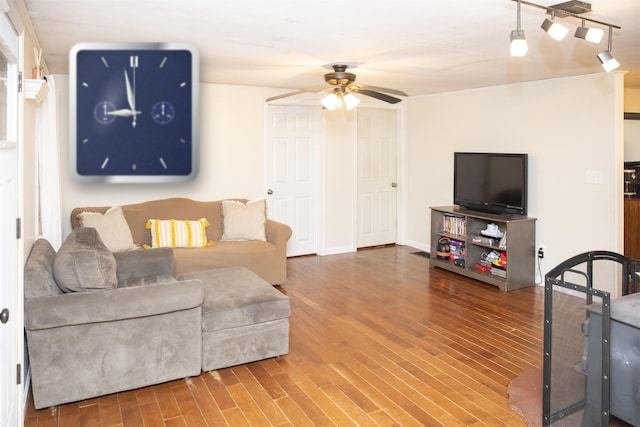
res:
8.58
